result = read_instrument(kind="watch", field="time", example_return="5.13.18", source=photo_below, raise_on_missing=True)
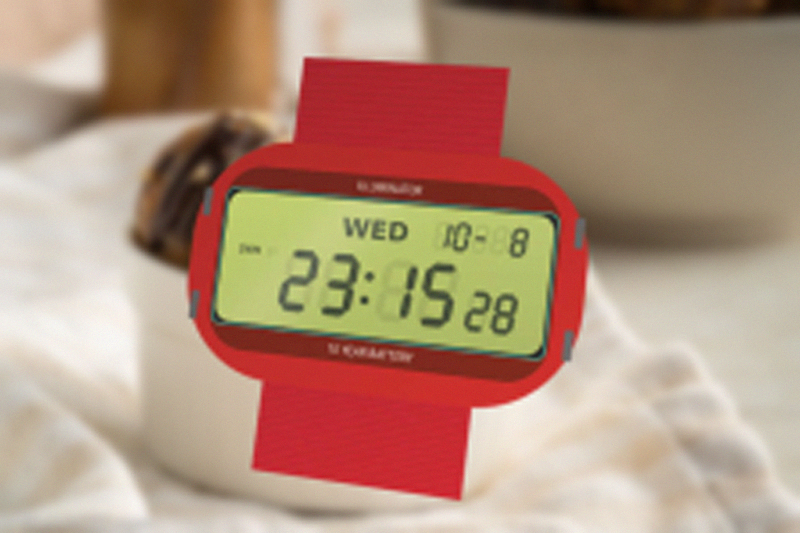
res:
23.15.28
